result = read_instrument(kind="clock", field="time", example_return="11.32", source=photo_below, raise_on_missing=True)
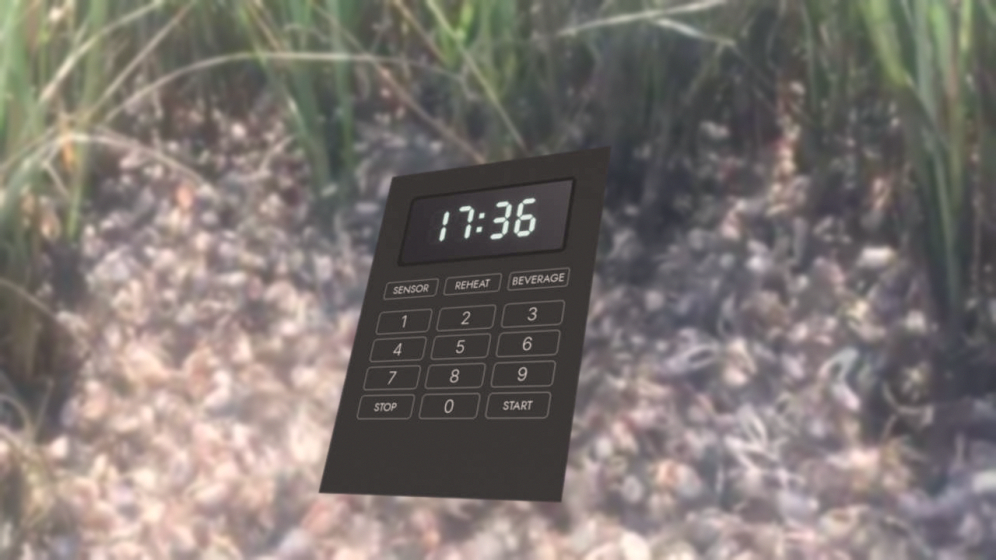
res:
17.36
